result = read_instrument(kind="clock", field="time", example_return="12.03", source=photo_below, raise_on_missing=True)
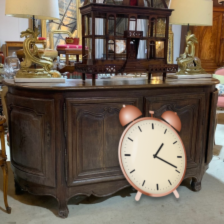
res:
1.19
